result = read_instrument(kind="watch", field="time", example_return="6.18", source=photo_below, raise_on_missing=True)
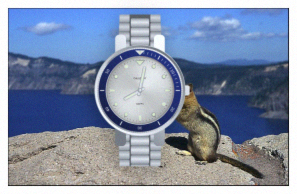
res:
8.02
